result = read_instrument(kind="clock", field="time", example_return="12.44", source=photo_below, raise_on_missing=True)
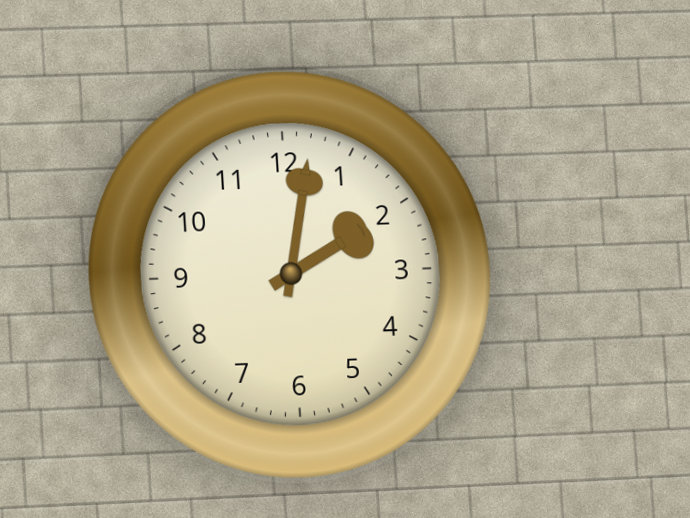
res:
2.02
